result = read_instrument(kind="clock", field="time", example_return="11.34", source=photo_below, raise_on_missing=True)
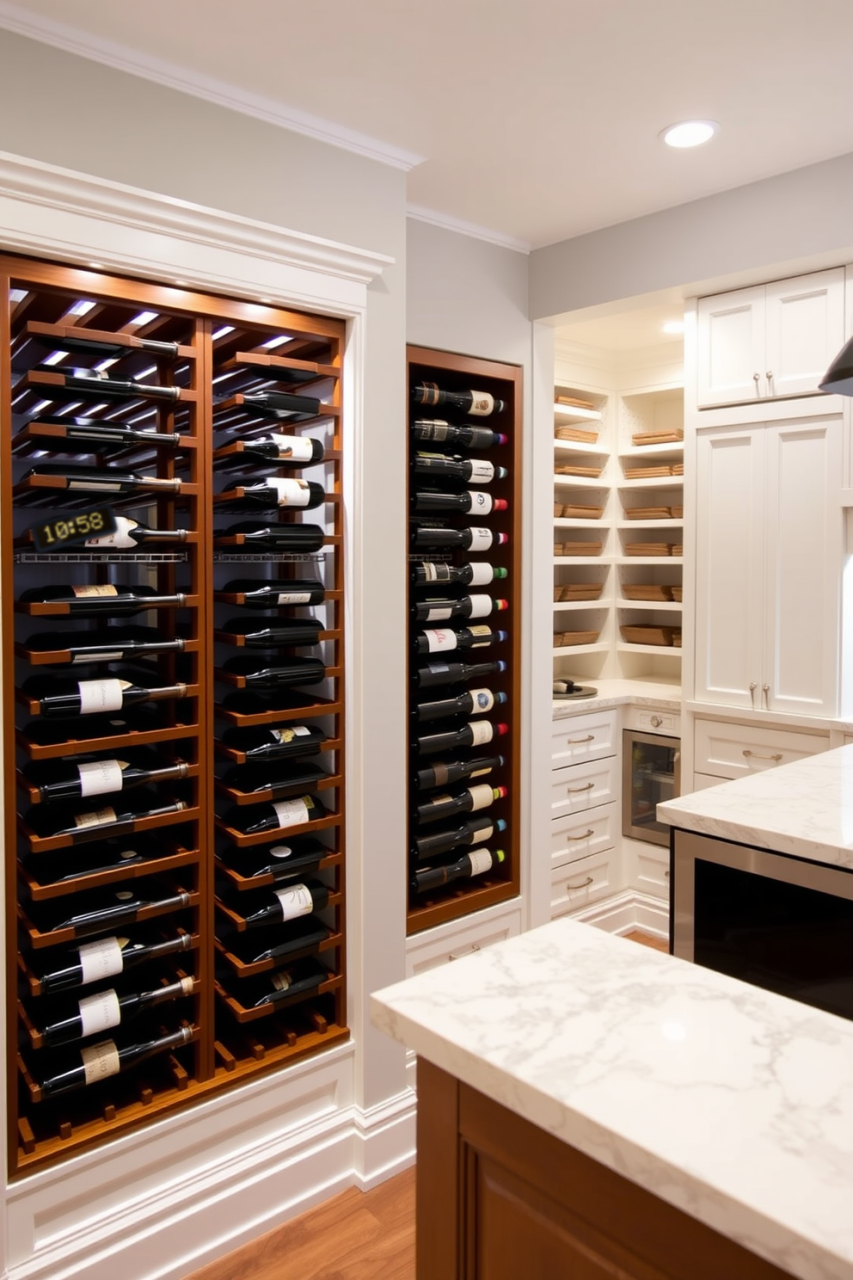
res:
10.58
